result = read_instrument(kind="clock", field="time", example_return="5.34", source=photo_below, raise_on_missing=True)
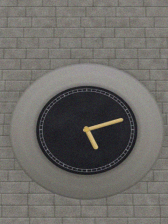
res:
5.12
